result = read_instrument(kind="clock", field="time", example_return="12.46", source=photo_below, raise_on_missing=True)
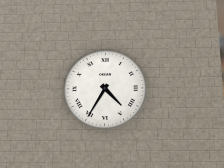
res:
4.35
